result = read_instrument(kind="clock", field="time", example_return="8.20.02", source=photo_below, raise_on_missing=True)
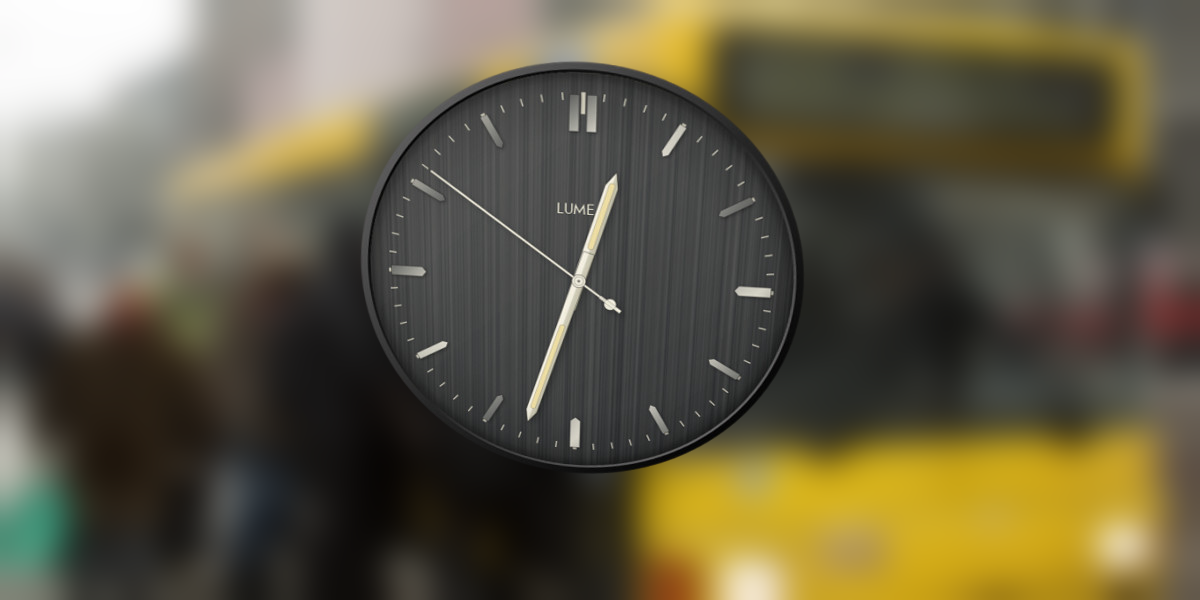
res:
12.32.51
